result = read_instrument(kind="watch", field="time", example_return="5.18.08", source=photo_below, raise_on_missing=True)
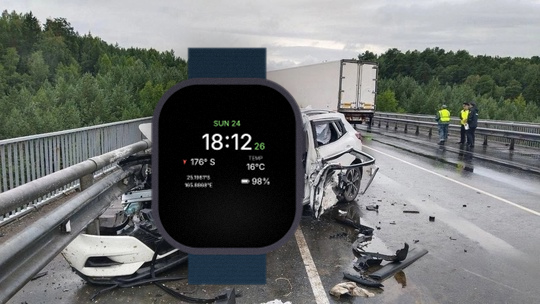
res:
18.12.26
